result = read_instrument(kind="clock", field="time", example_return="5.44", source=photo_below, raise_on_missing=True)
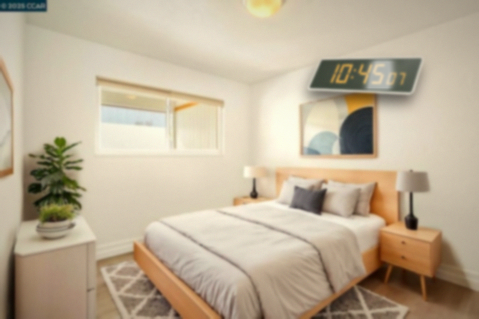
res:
10.45
